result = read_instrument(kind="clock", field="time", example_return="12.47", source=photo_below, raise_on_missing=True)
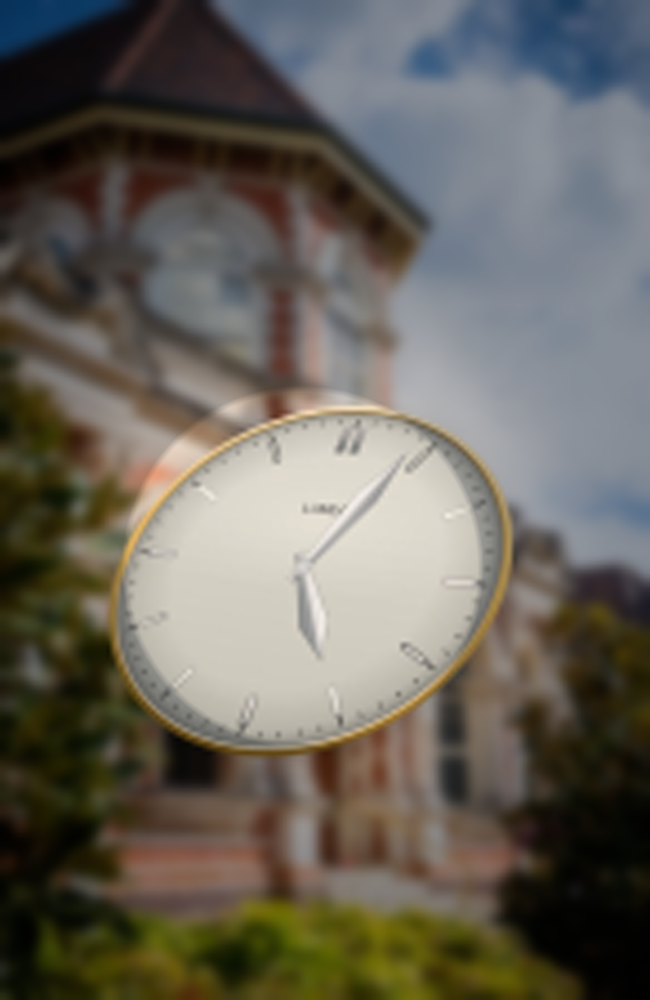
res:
5.04
